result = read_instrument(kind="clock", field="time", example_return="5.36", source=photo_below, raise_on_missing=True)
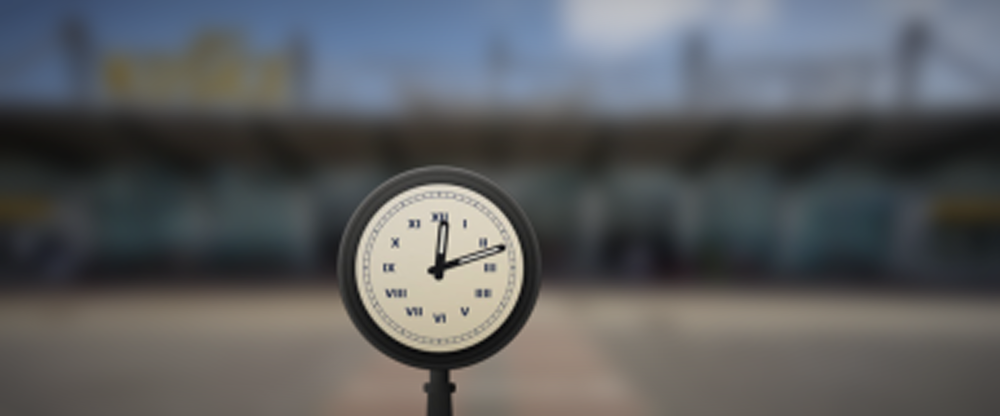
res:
12.12
